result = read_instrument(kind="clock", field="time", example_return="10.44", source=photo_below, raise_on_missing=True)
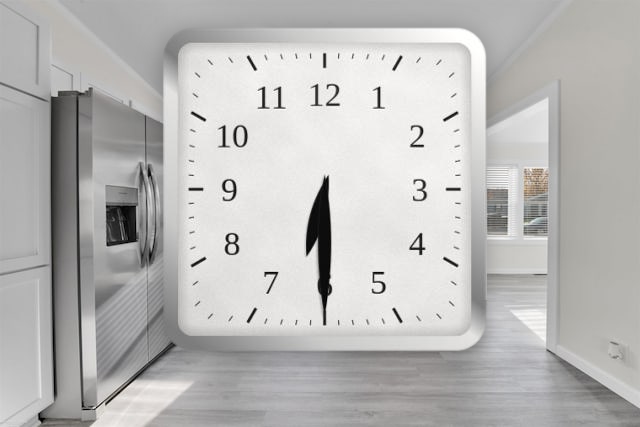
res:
6.30
